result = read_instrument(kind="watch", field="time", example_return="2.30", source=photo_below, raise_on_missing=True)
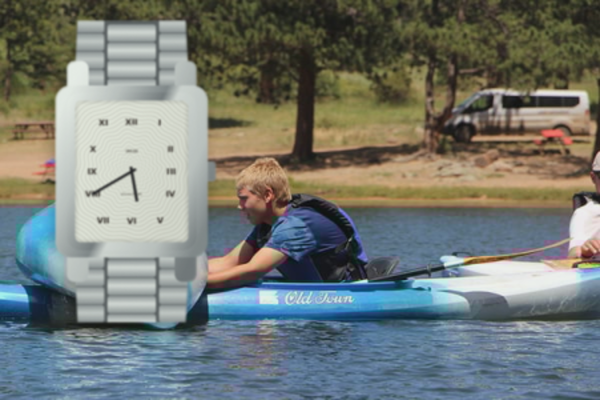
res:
5.40
